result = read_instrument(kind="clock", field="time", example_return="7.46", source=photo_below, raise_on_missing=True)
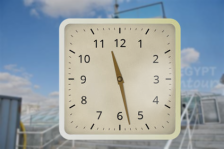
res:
11.28
